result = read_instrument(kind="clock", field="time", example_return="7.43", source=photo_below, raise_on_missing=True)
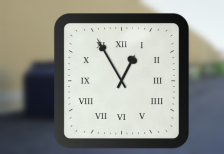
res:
12.55
